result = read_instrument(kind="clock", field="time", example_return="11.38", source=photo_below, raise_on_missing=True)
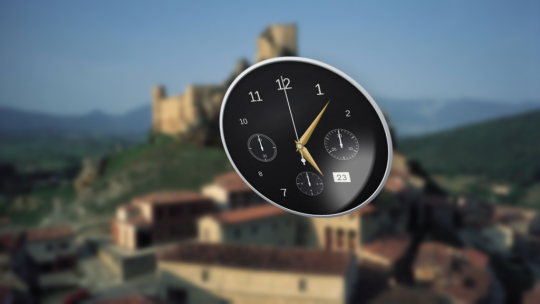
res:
5.07
